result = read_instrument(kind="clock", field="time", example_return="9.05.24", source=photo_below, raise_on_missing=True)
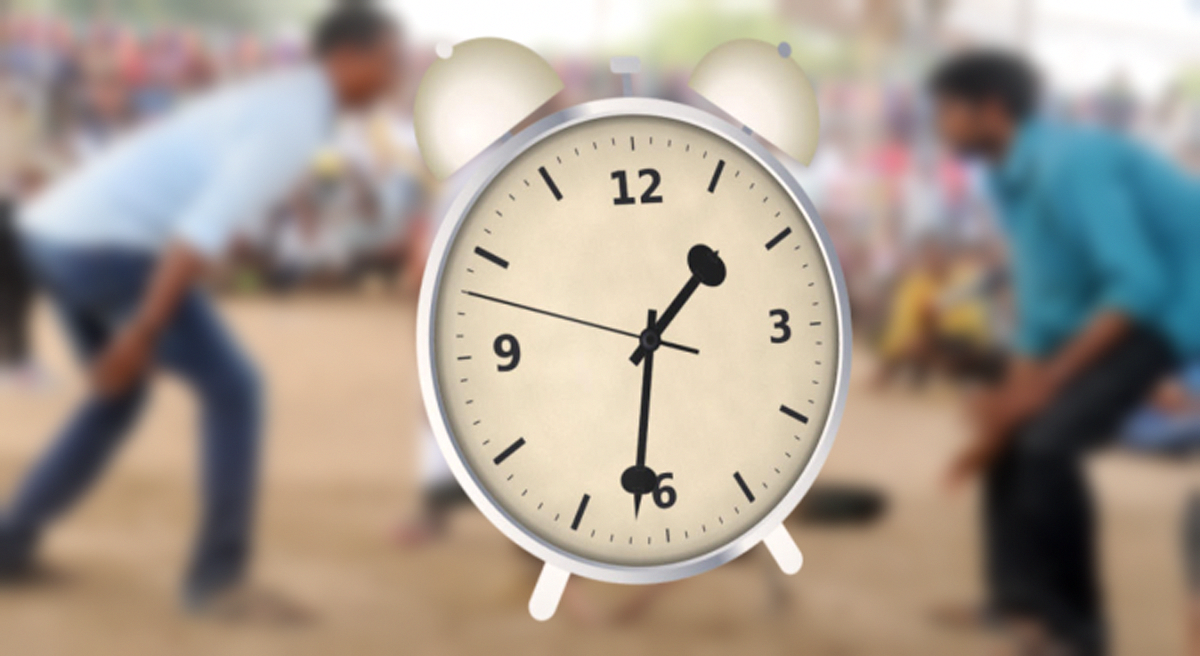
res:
1.31.48
